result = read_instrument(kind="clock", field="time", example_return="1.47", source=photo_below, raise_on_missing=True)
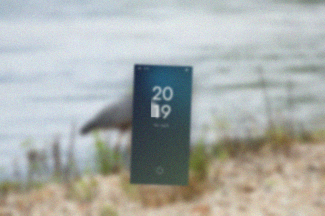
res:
20.19
